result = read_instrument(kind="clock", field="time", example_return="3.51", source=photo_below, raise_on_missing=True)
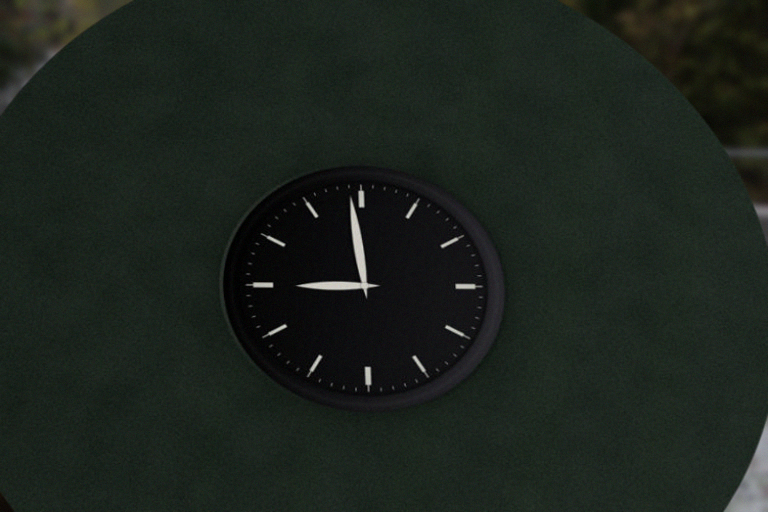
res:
8.59
